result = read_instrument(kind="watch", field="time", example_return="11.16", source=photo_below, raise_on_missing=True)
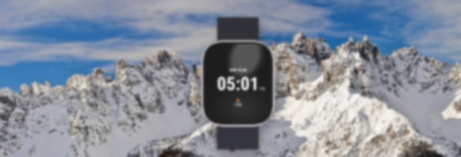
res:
5.01
